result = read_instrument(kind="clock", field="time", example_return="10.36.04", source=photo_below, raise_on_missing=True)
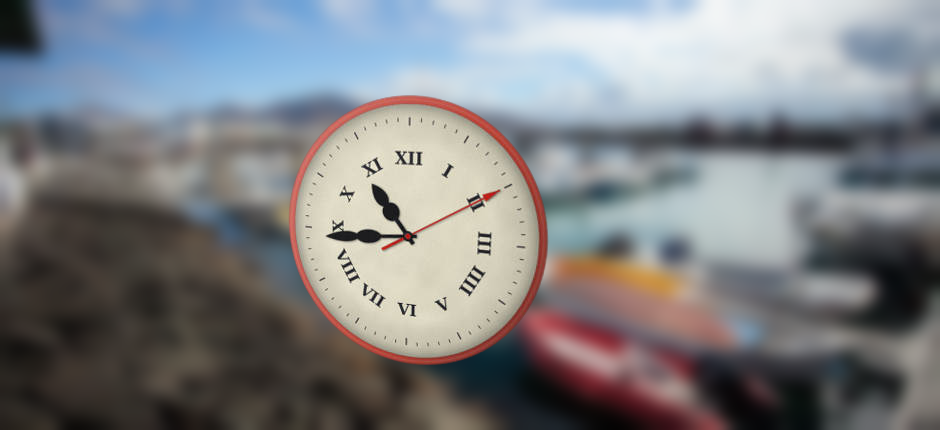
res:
10.44.10
